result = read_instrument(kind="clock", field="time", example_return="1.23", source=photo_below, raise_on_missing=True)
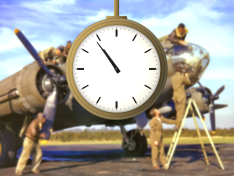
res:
10.54
